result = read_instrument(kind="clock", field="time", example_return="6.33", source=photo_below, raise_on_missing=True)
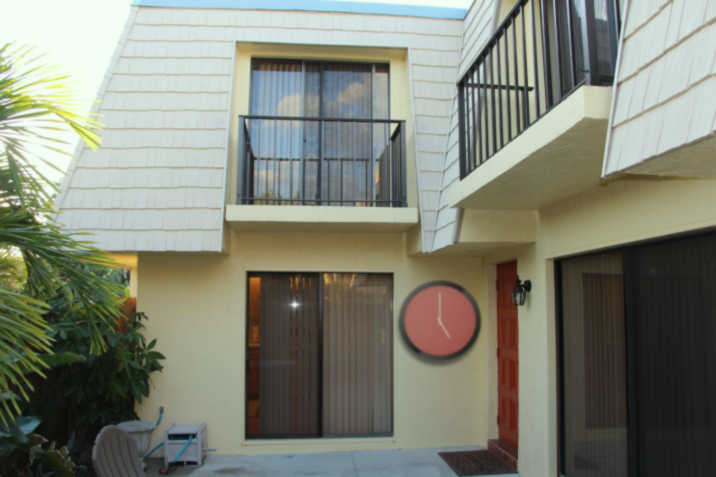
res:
5.00
